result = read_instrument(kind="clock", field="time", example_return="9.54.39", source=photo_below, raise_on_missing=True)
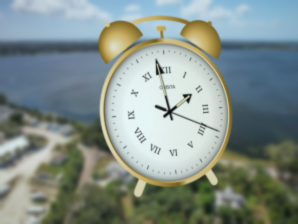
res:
1.58.19
